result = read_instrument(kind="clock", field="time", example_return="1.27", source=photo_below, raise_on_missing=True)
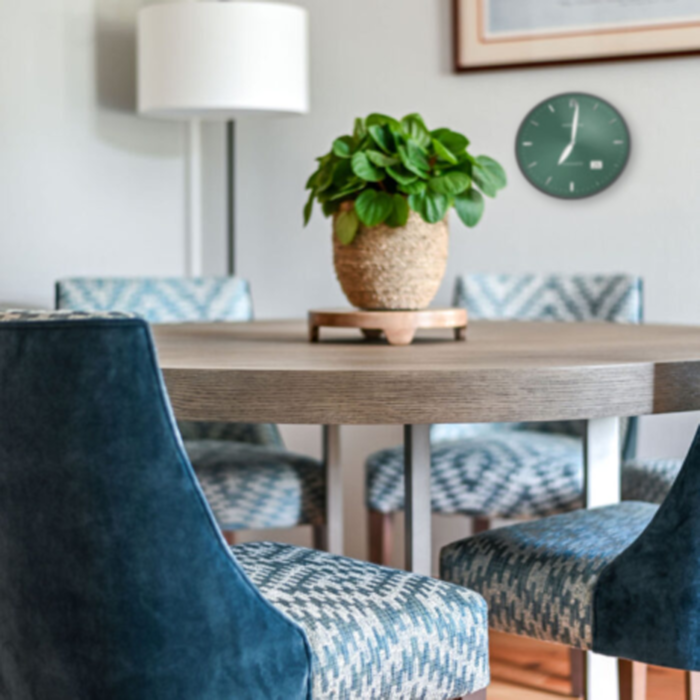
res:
7.01
